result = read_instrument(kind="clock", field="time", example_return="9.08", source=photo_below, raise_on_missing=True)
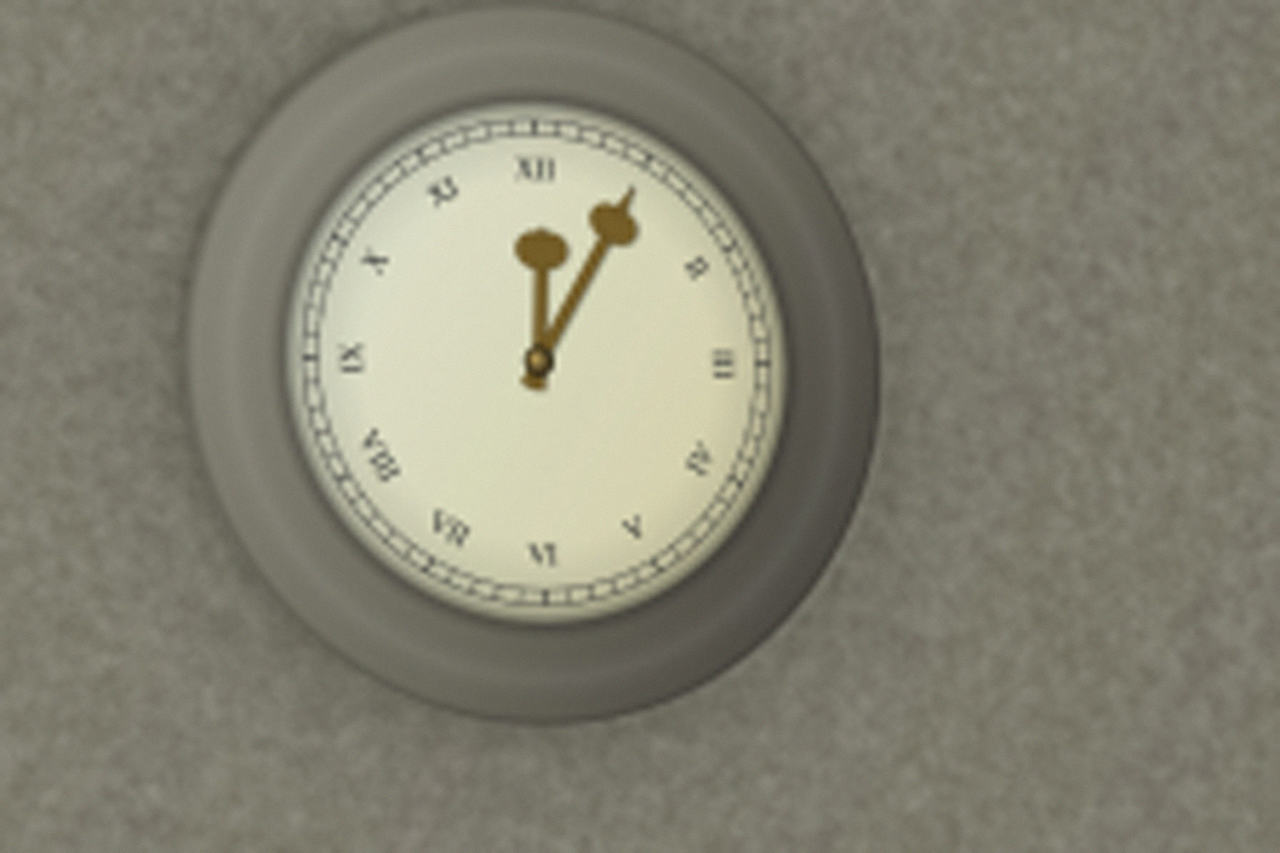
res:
12.05
